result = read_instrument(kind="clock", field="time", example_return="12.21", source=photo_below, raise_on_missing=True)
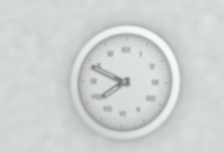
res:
7.49
